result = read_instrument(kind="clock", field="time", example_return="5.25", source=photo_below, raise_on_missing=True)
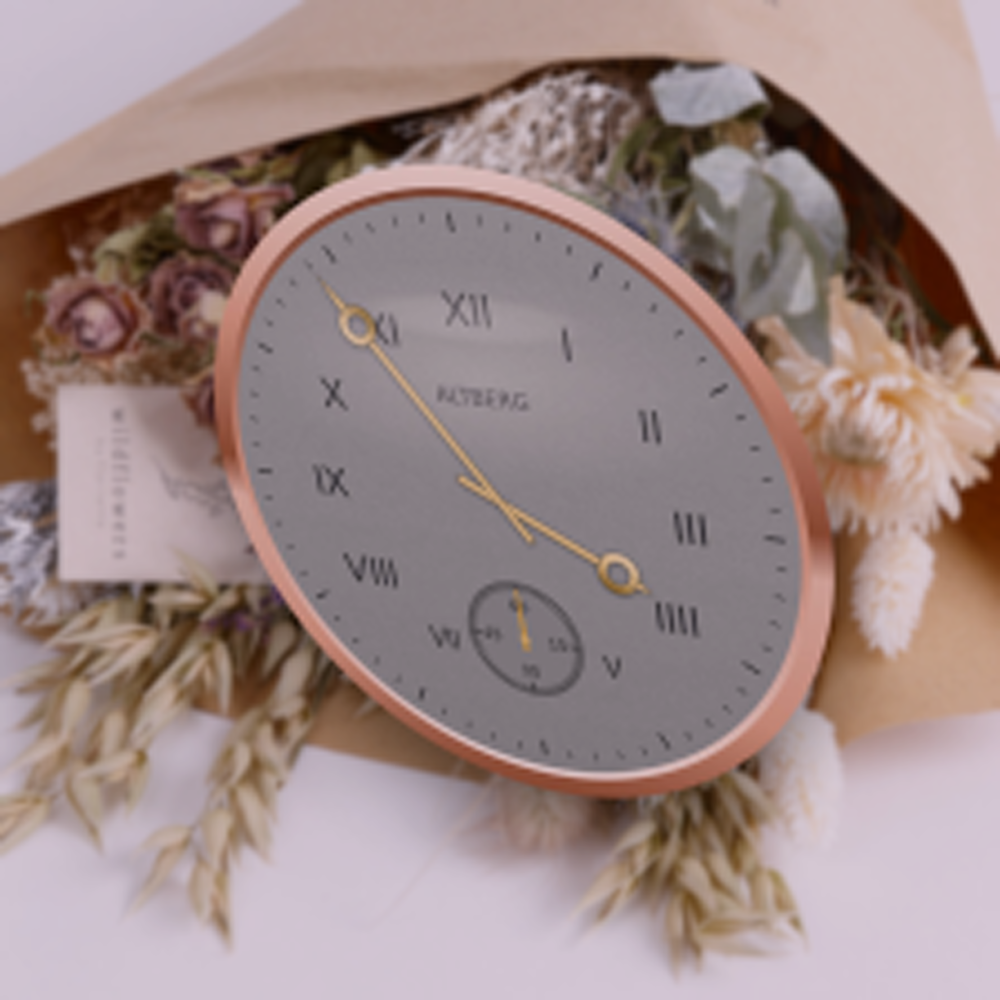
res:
3.54
